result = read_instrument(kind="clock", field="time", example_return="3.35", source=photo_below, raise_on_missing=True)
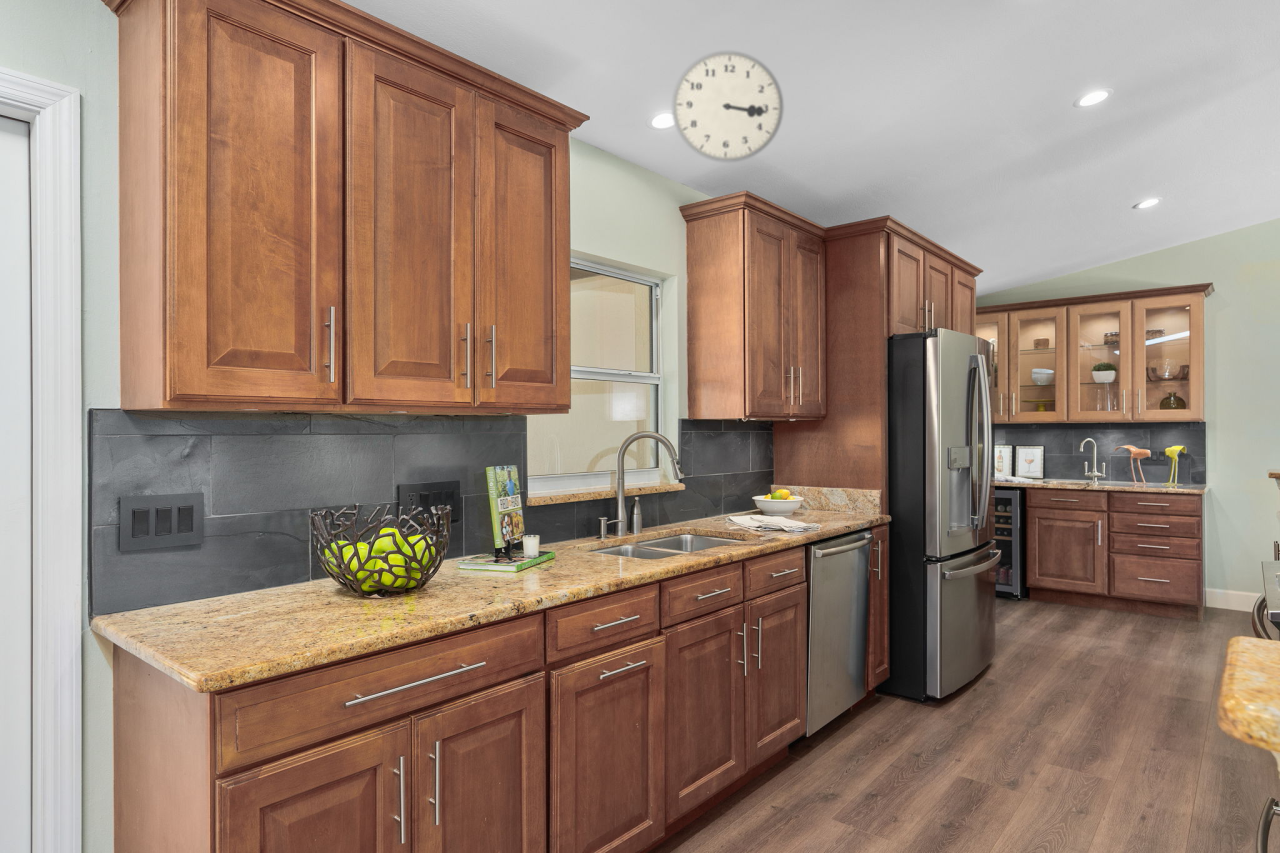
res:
3.16
